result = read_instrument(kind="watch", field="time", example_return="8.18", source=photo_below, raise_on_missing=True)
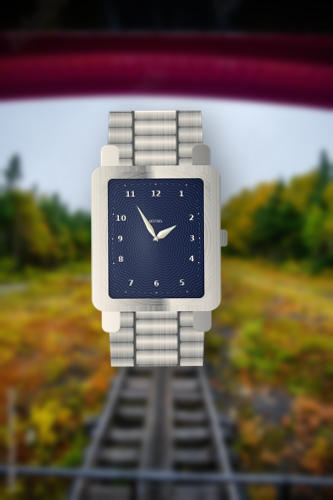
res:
1.55
